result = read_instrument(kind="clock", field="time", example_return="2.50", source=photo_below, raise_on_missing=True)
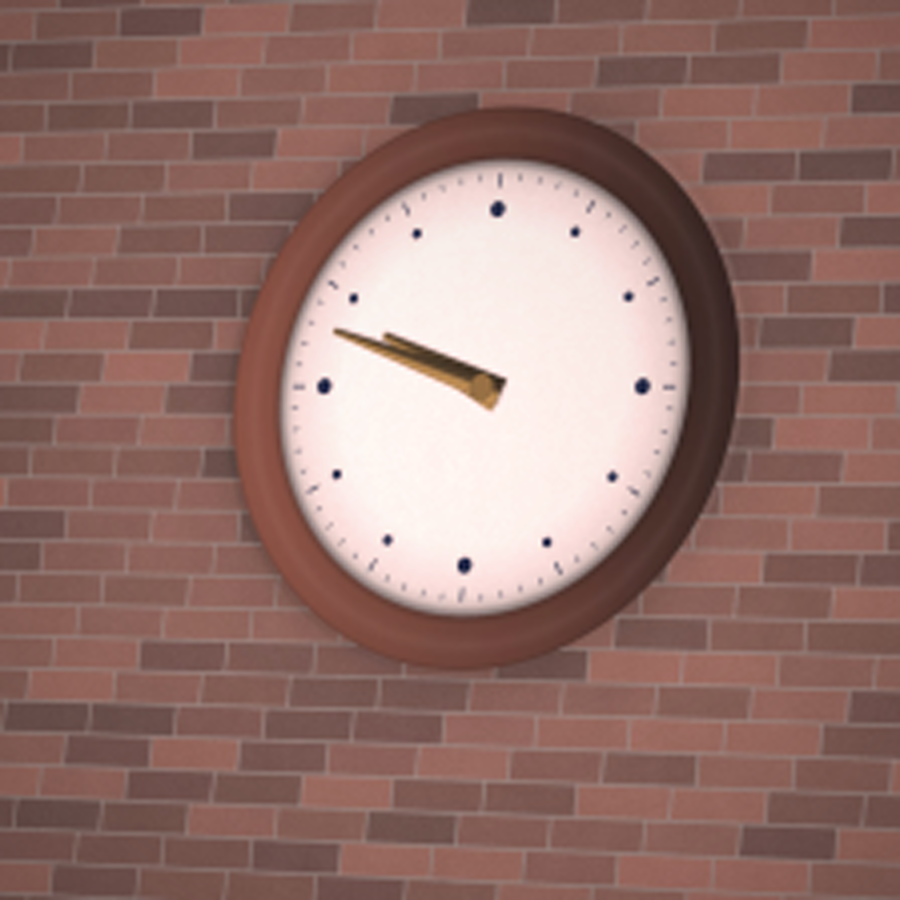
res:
9.48
